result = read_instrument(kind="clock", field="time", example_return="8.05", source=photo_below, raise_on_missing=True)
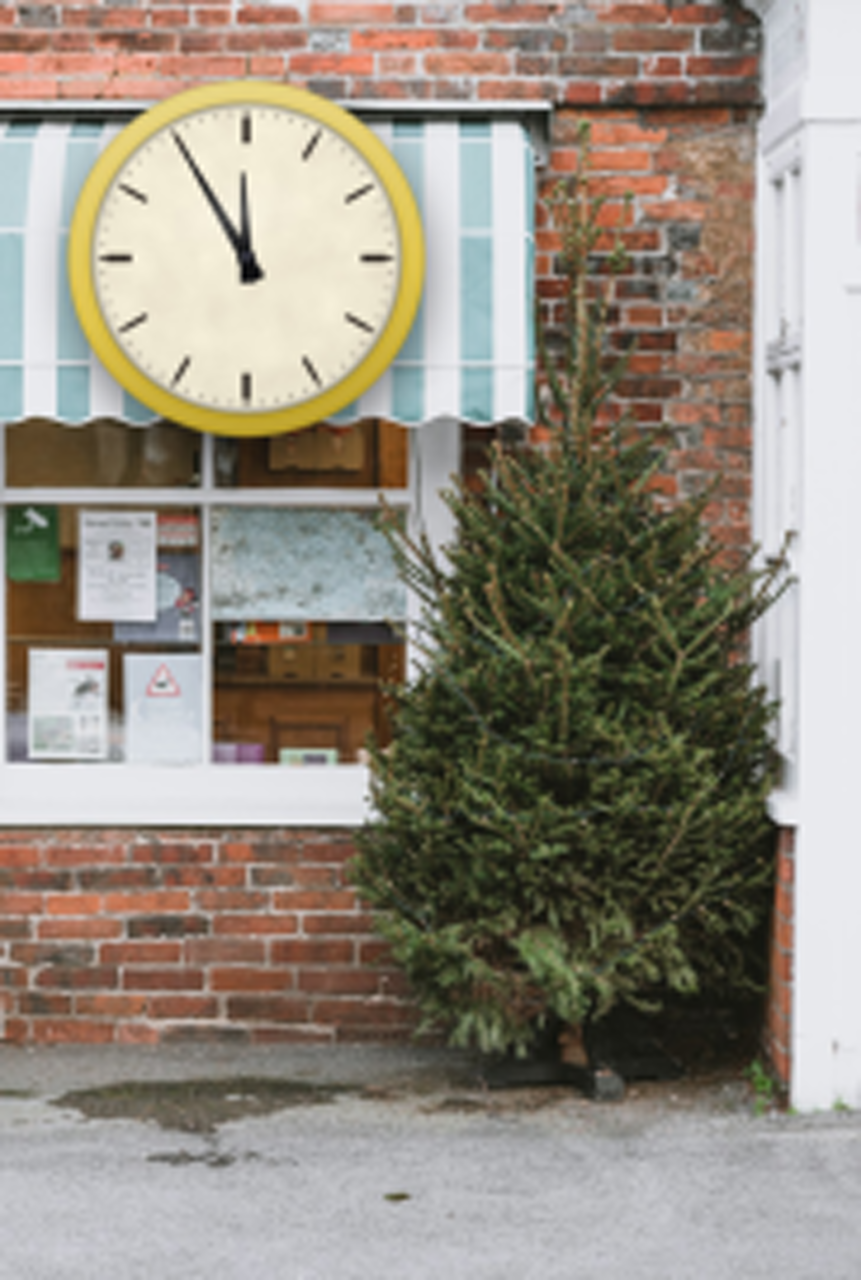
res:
11.55
